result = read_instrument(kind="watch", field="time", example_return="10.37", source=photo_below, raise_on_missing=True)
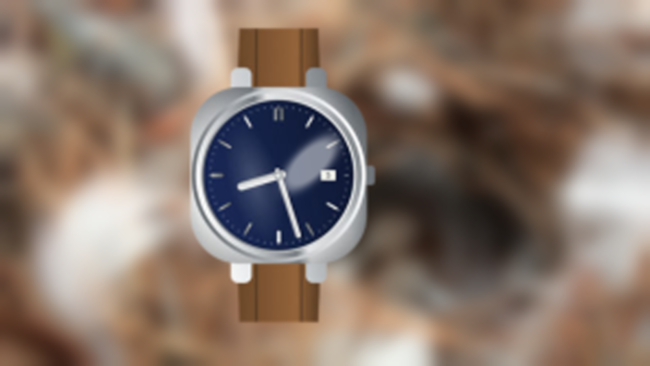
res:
8.27
